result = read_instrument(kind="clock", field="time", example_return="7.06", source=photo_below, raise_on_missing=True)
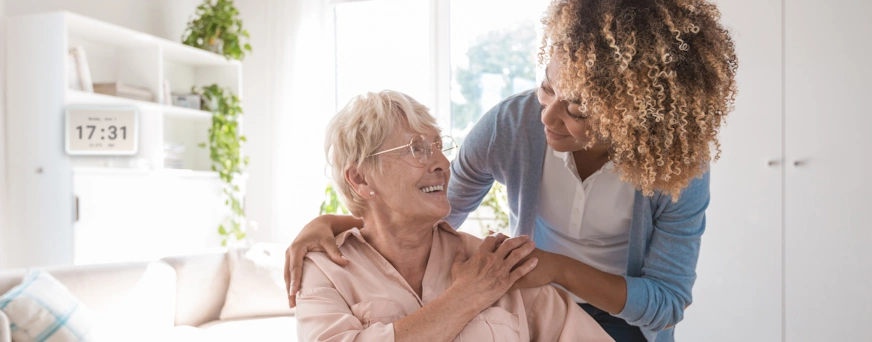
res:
17.31
